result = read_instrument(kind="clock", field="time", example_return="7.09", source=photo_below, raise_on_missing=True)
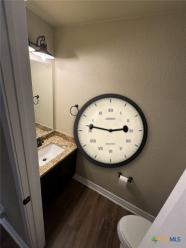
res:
2.47
